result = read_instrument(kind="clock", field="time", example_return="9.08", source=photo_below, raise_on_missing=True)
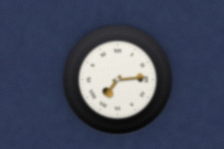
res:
7.14
